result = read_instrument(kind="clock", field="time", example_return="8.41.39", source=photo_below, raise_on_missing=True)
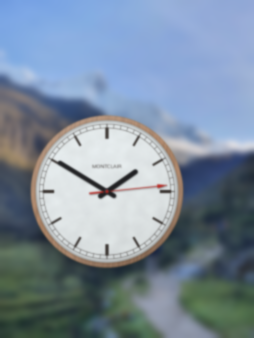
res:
1.50.14
